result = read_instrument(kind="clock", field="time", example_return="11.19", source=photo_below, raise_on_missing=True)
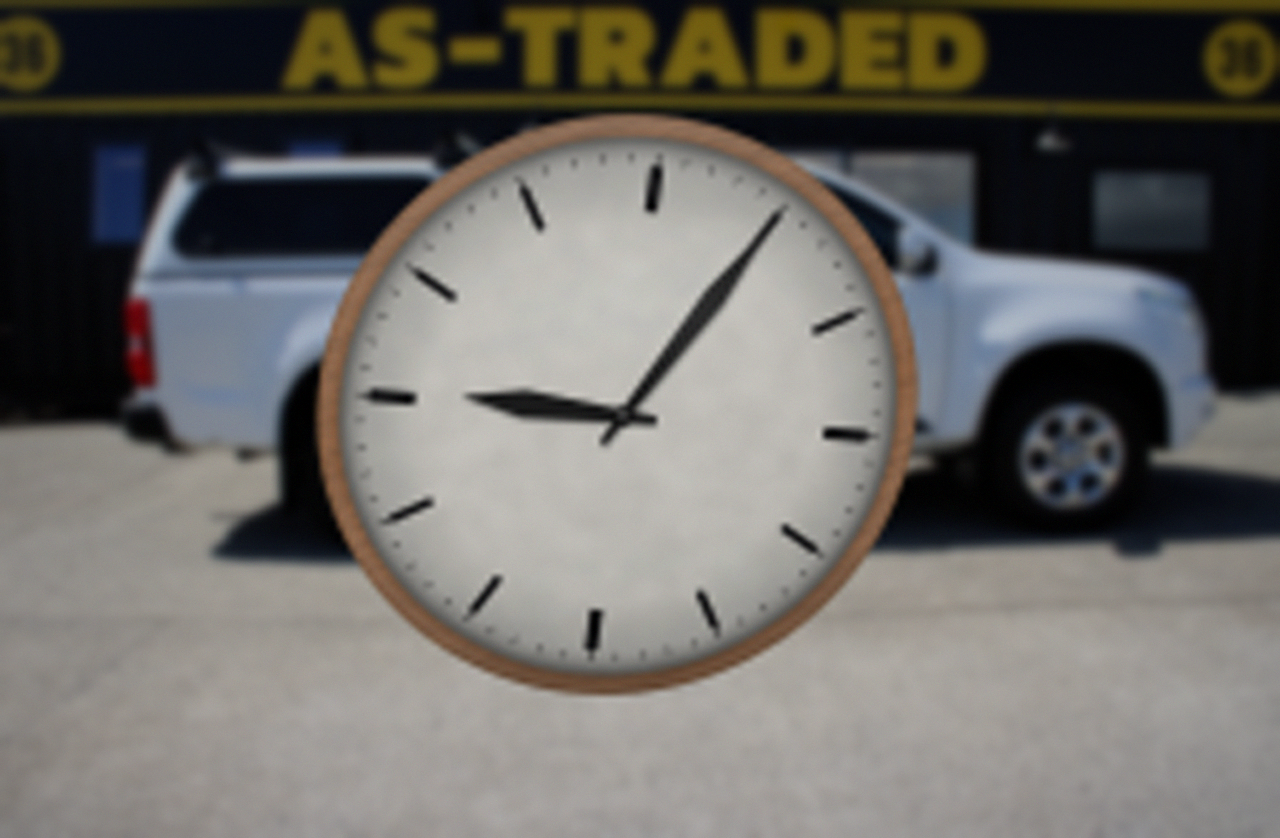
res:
9.05
